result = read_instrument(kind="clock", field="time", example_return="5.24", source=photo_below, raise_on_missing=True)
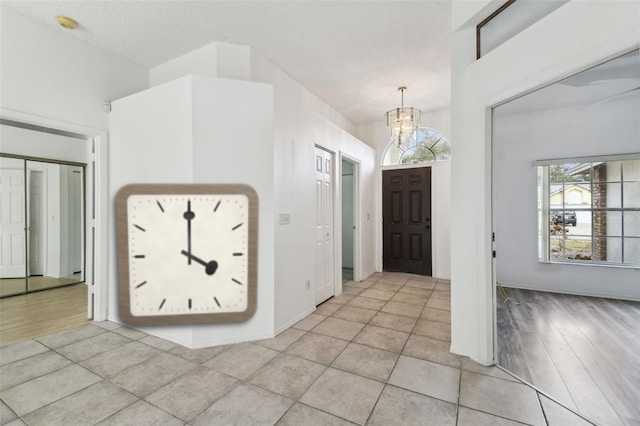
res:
4.00
